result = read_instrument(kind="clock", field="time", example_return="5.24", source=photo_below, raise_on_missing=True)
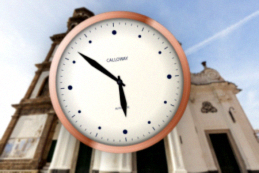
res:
5.52
